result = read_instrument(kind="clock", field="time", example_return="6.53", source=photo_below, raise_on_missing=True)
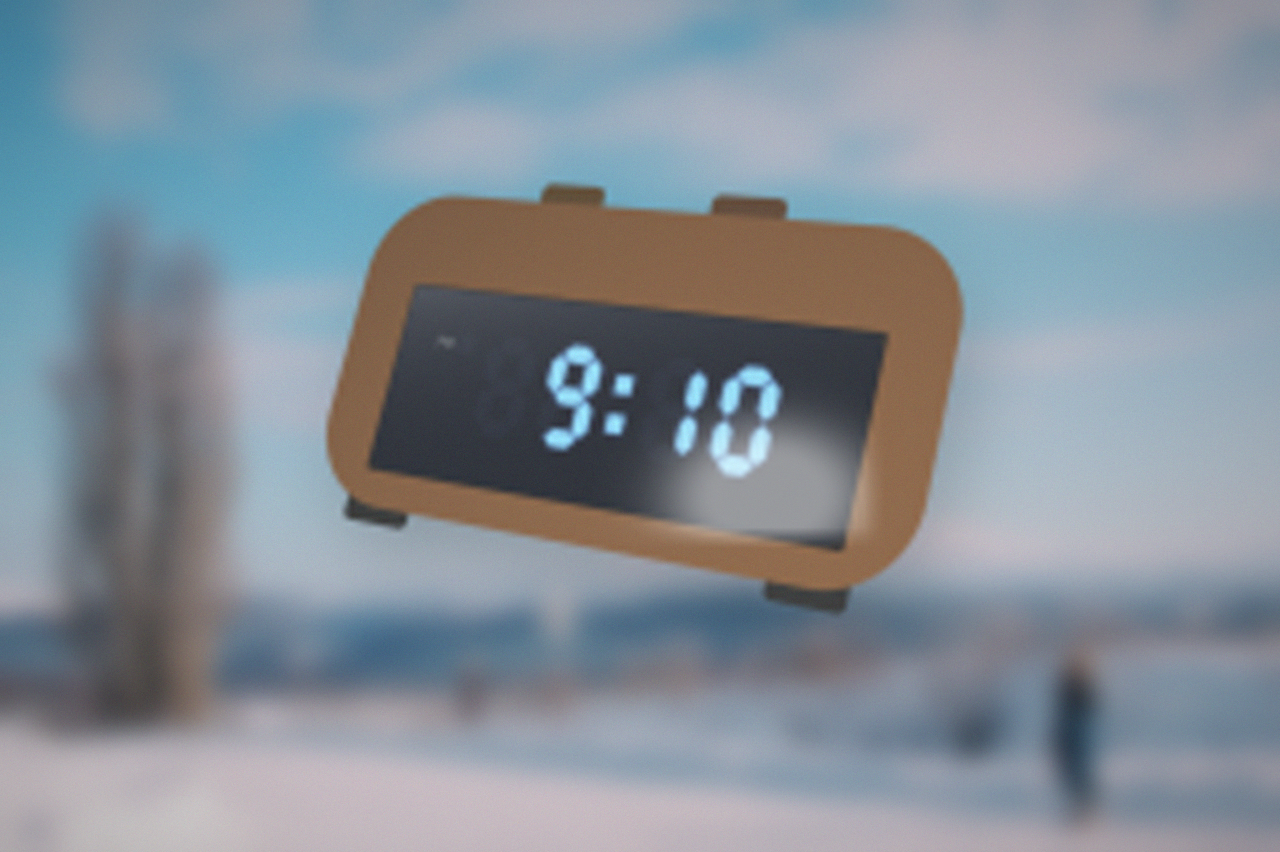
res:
9.10
